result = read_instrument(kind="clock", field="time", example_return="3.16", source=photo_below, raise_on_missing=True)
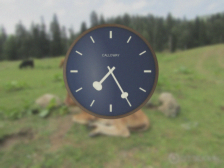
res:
7.25
